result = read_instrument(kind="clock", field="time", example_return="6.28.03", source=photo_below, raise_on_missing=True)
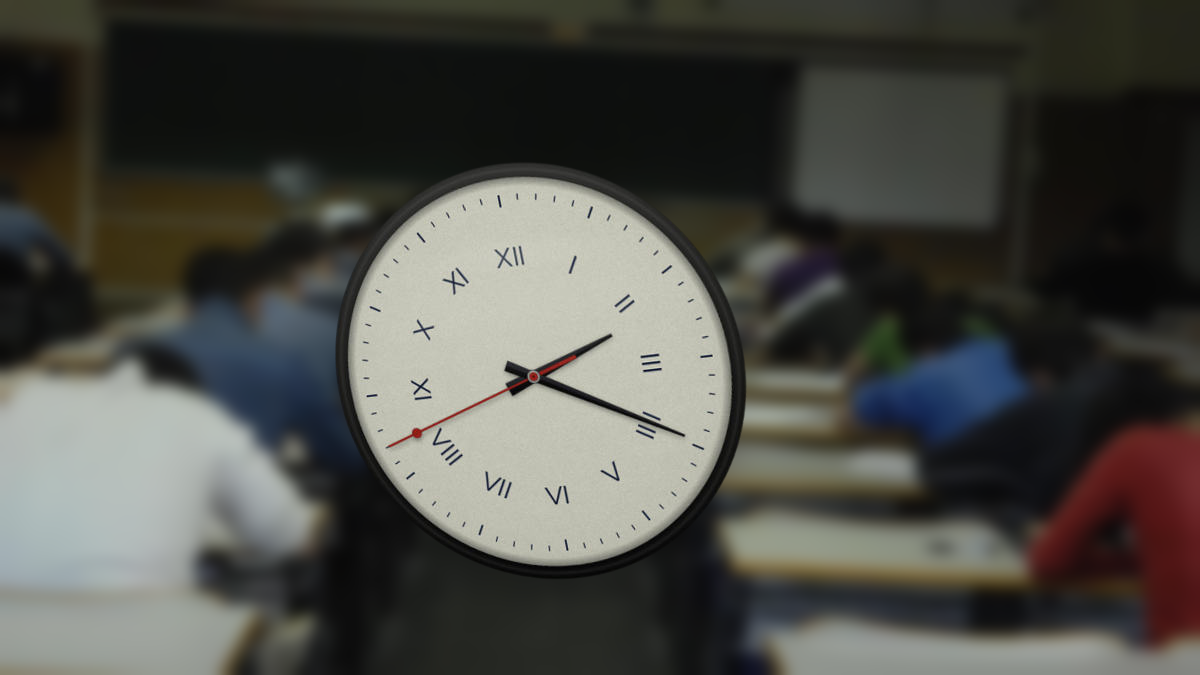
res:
2.19.42
